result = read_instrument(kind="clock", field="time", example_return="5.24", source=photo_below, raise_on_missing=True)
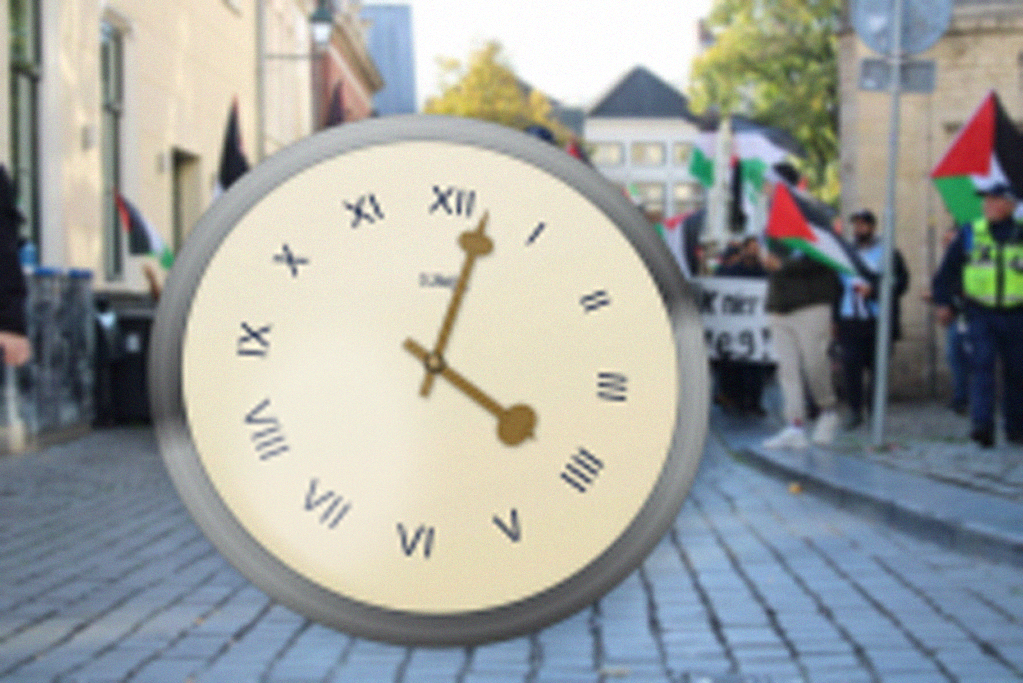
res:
4.02
